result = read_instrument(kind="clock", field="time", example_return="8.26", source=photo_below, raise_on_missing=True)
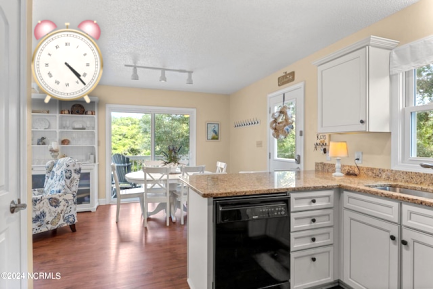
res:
4.23
